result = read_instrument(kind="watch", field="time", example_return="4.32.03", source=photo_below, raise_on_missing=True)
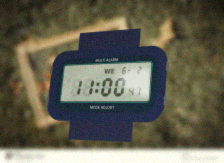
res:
11.00.41
